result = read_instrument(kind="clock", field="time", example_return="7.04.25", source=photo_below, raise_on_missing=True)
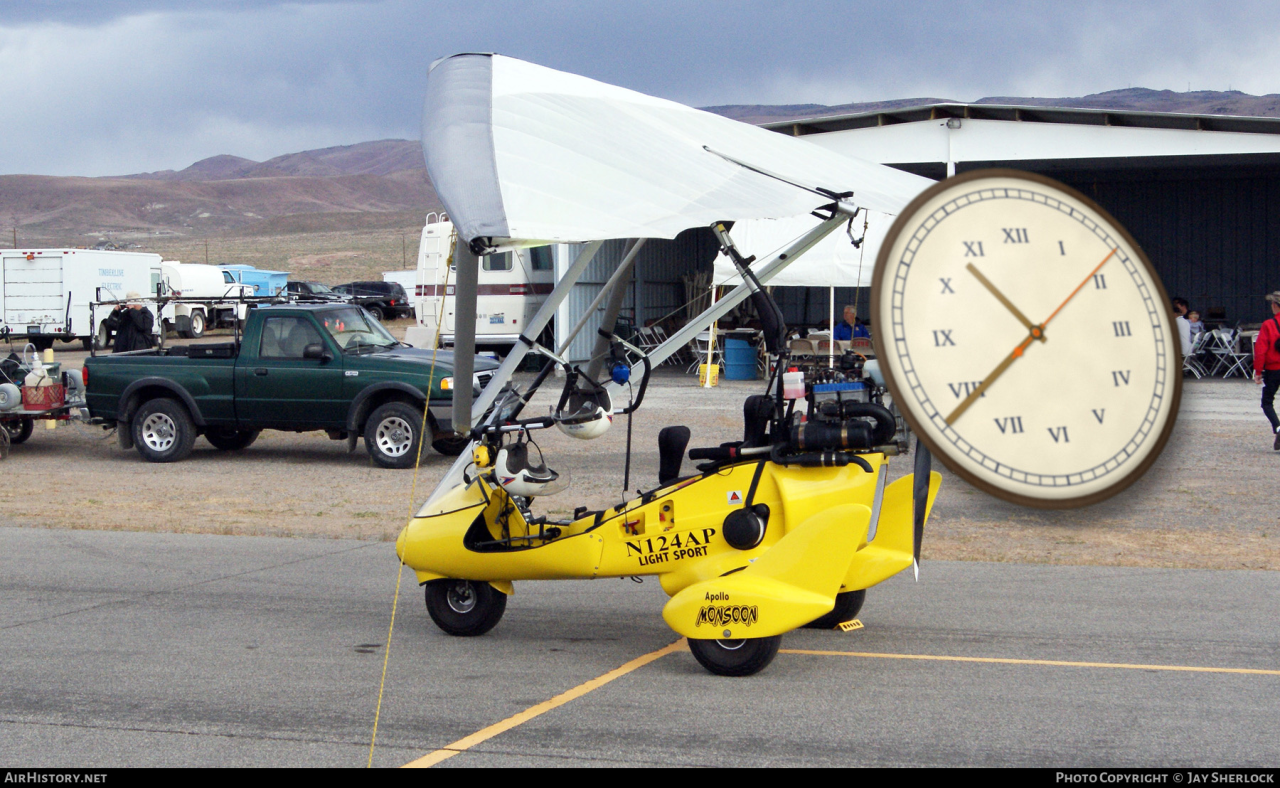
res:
10.39.09
